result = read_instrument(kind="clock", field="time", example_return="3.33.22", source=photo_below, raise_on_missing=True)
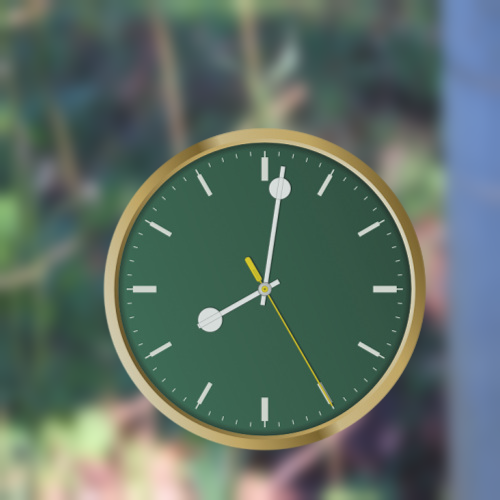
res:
8.01.25
